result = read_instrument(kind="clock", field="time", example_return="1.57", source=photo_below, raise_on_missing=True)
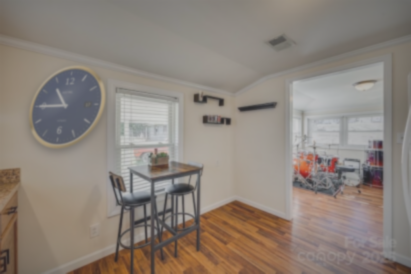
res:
10.45
